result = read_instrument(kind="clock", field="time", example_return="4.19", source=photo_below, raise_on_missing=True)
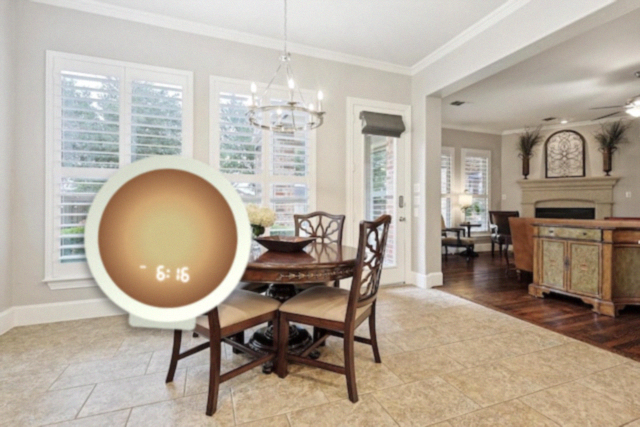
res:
6.16
